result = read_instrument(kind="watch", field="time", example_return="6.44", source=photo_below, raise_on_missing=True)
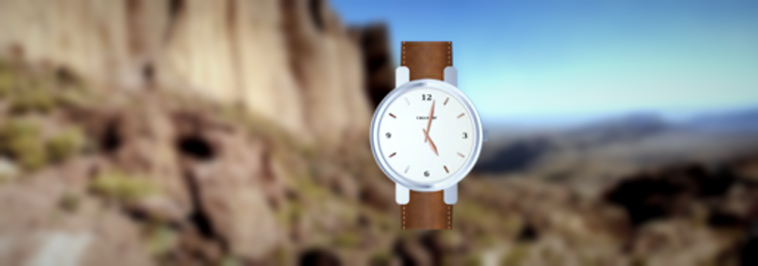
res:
5.02
